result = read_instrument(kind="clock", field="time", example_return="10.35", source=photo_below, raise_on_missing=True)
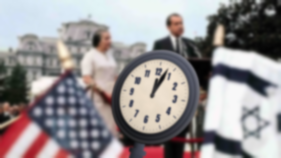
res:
12.03
